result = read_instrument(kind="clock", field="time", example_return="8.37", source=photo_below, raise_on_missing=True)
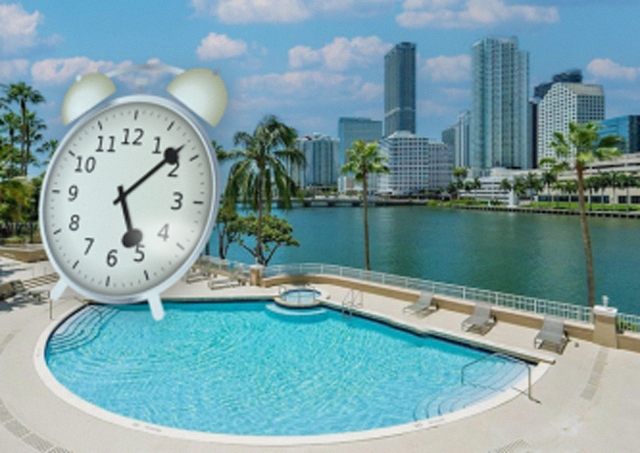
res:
5.08
